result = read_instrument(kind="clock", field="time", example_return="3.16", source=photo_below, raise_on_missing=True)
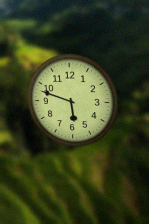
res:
5.48
